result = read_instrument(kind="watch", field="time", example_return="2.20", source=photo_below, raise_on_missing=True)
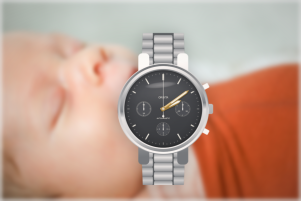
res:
2.09
